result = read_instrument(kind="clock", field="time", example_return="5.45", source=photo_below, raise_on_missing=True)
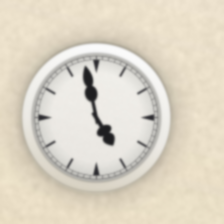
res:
4.58
